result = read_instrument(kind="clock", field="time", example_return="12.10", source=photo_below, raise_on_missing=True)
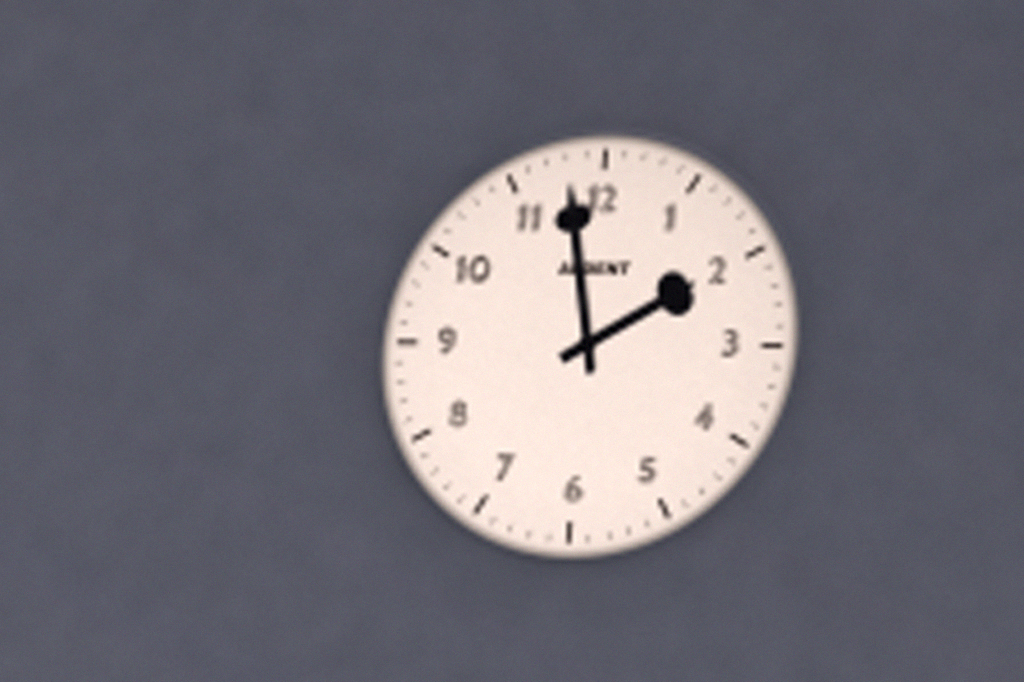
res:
1.58
